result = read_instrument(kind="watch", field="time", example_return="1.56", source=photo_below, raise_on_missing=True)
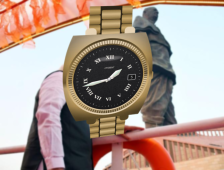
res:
1.43
